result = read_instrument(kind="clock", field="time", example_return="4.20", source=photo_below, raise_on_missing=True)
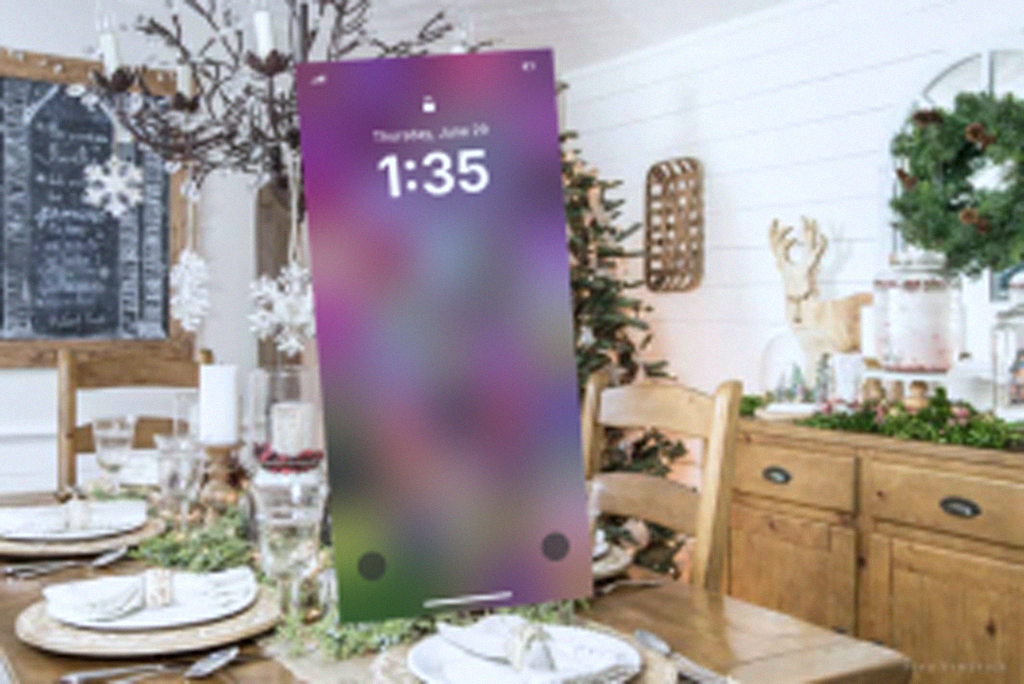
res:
1.35
